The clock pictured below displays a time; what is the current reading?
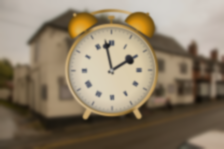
1:58
